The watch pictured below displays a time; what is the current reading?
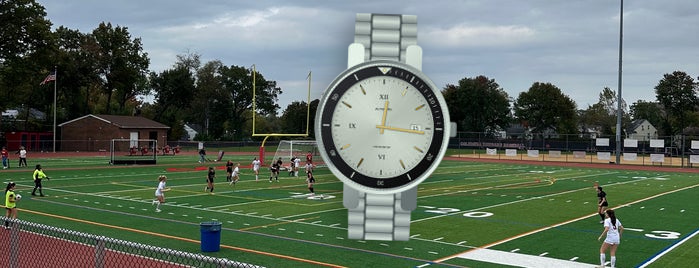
12:16
